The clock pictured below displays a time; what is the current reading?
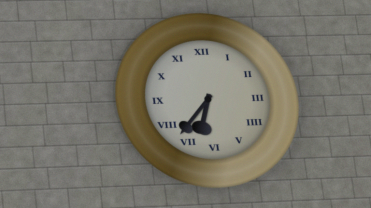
6:37
